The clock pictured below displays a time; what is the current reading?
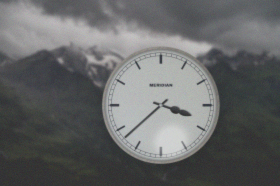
3:38
